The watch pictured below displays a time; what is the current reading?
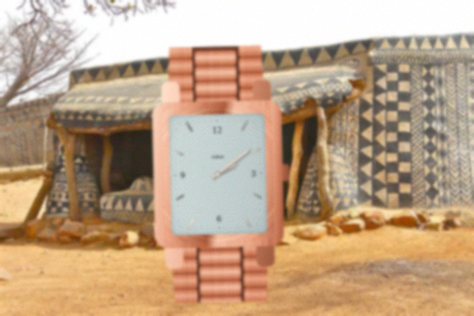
2:09
